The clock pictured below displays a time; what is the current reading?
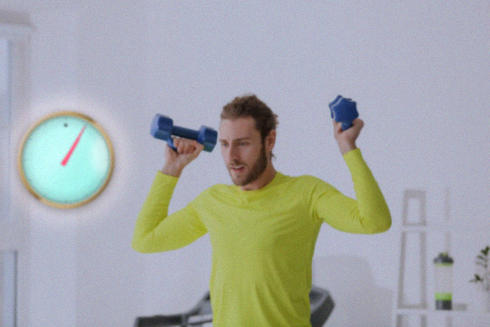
1:05
